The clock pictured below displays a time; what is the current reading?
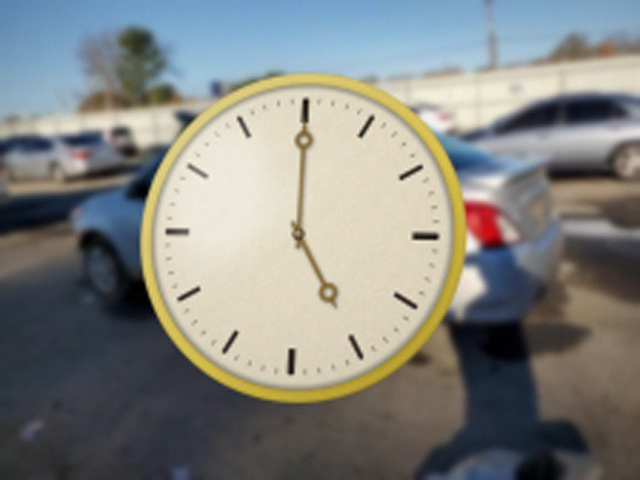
5:00
